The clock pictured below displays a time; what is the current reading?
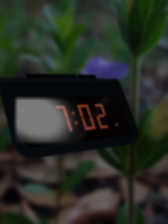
7:02
